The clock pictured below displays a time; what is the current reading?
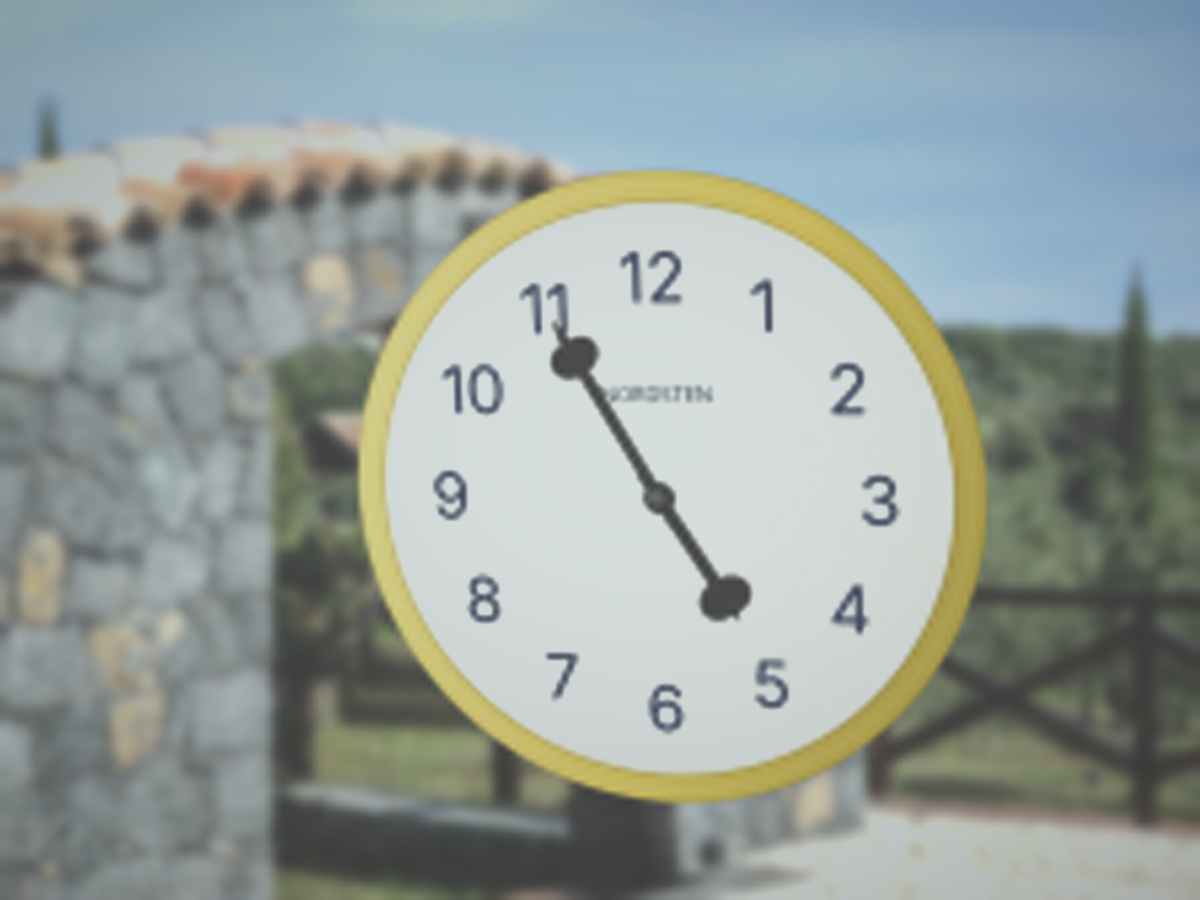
4:55
